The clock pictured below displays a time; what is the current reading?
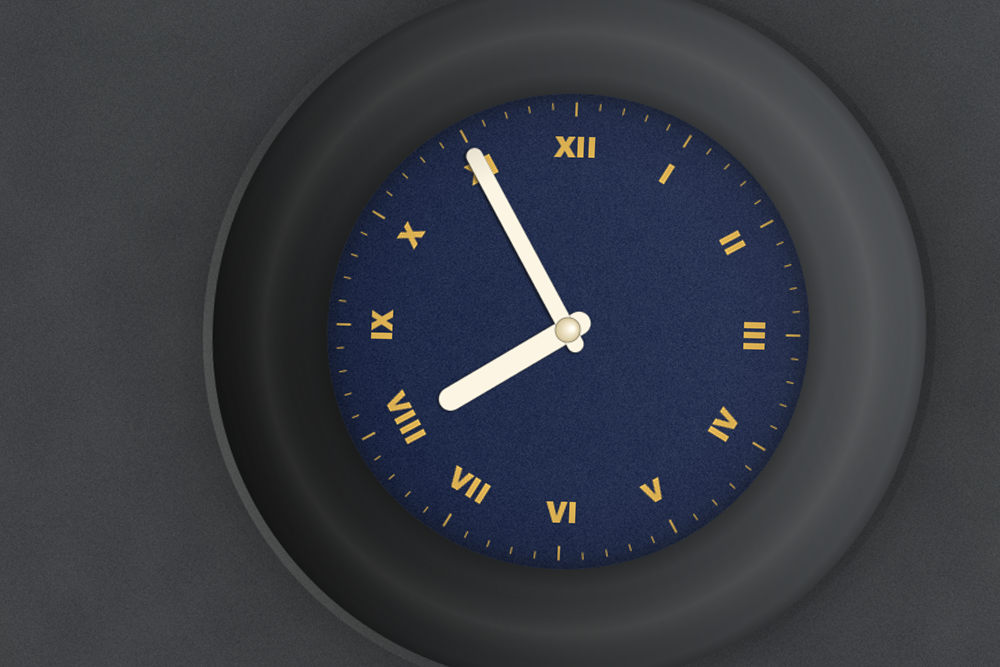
7:55
